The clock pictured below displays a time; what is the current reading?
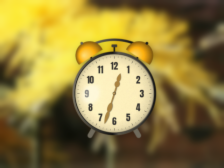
12:33
